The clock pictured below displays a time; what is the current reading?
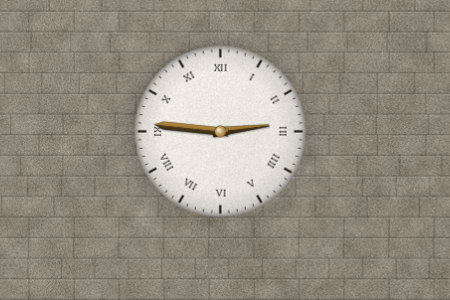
2:46
